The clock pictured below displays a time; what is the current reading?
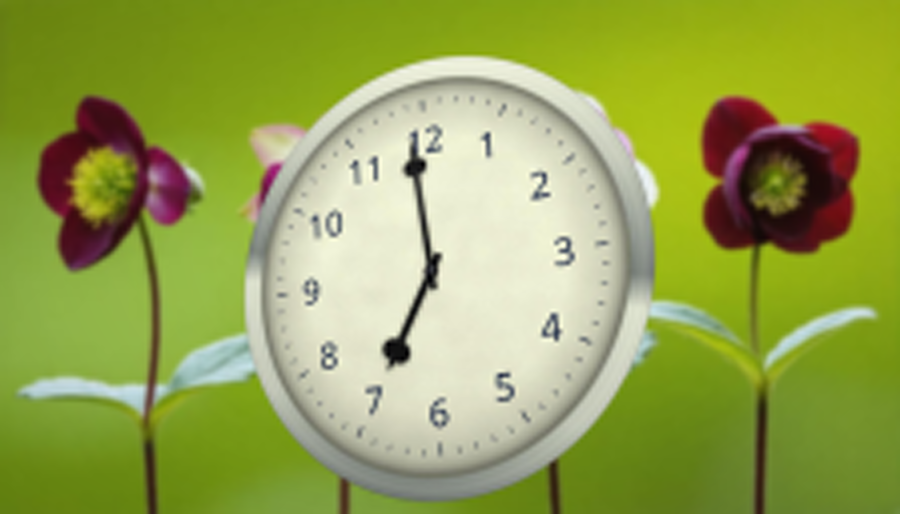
6:59
